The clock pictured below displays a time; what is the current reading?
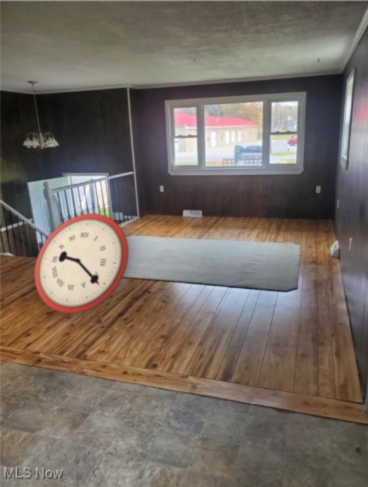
9:21
